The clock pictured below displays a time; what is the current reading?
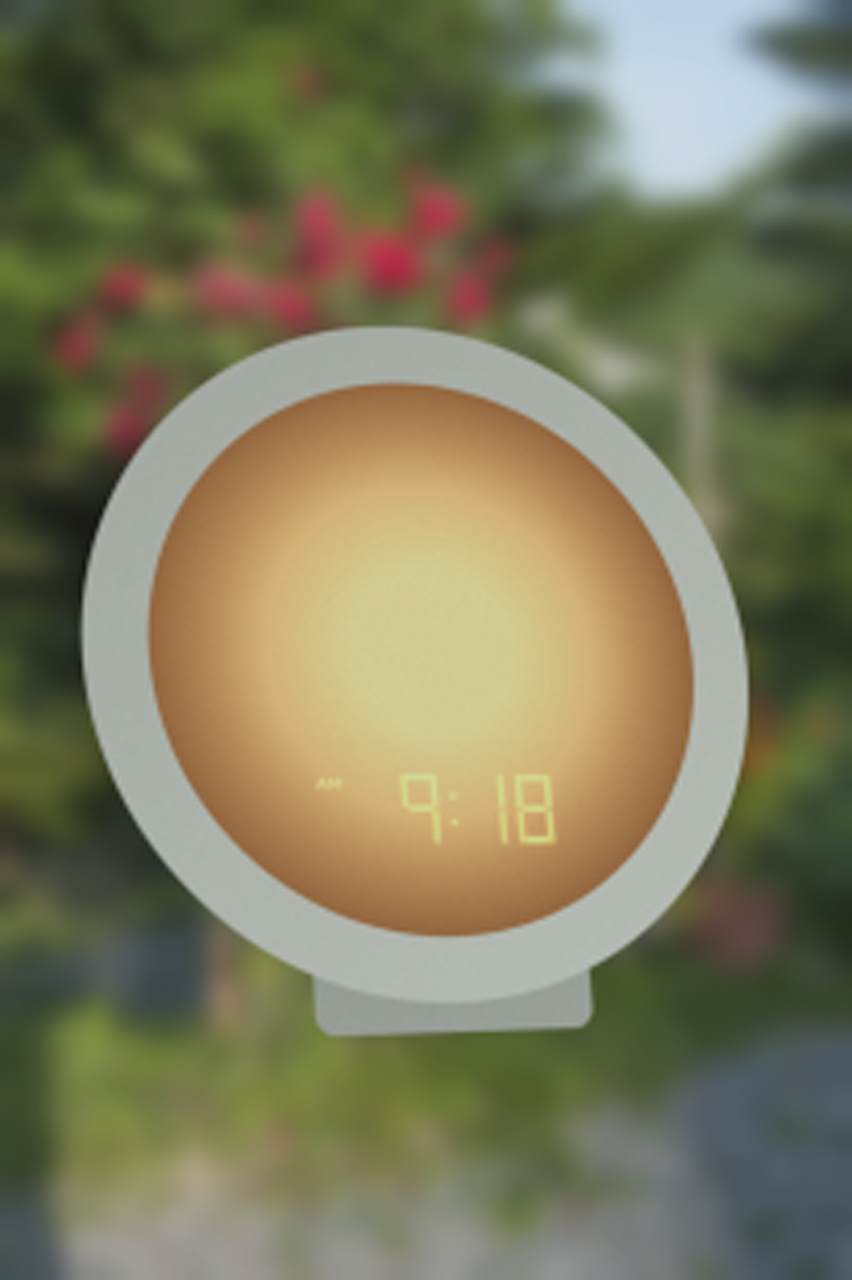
9:18
